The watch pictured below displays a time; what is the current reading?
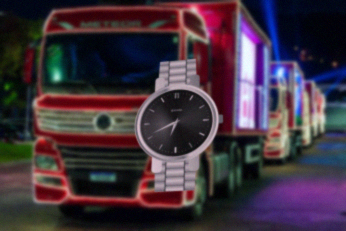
6:41
